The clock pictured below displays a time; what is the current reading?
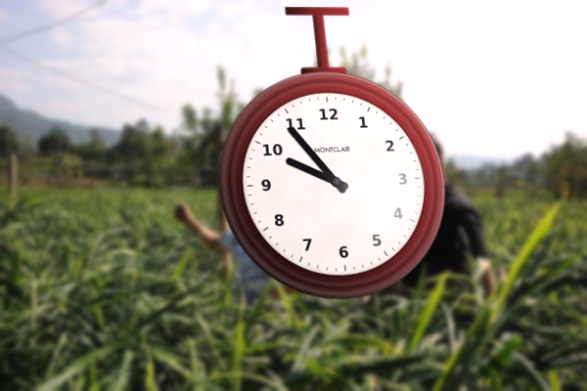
9:54
